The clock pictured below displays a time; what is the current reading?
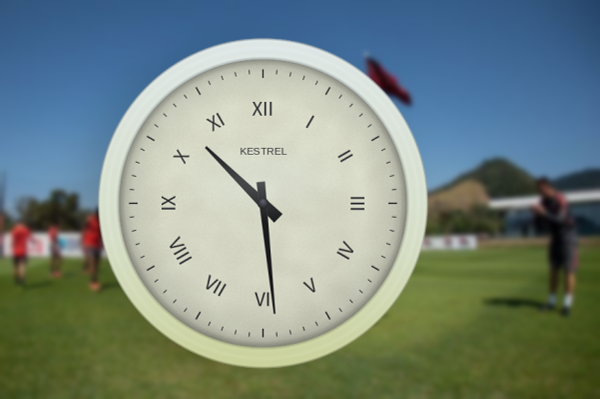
10:29
